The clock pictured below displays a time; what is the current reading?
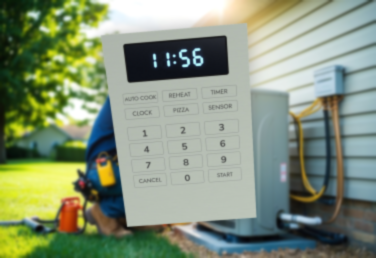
11:56
